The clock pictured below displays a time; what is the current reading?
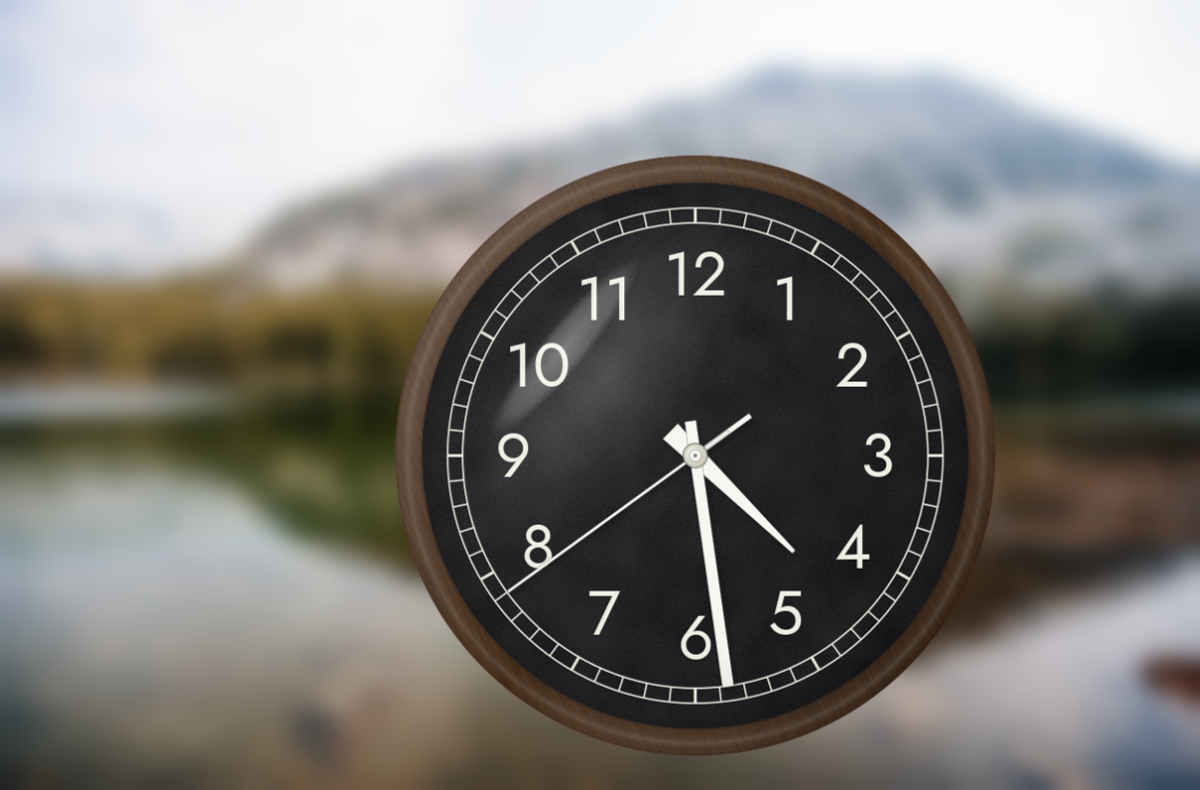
4:28:39
